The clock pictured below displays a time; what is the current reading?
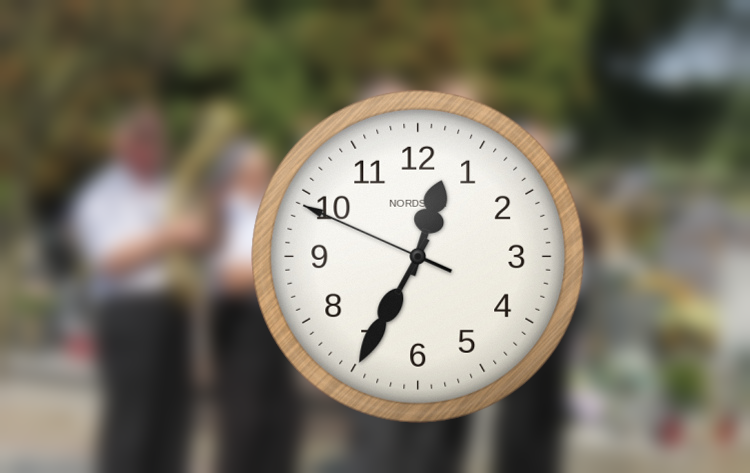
12:34:49
